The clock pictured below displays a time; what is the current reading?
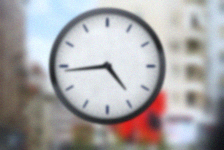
4:44
